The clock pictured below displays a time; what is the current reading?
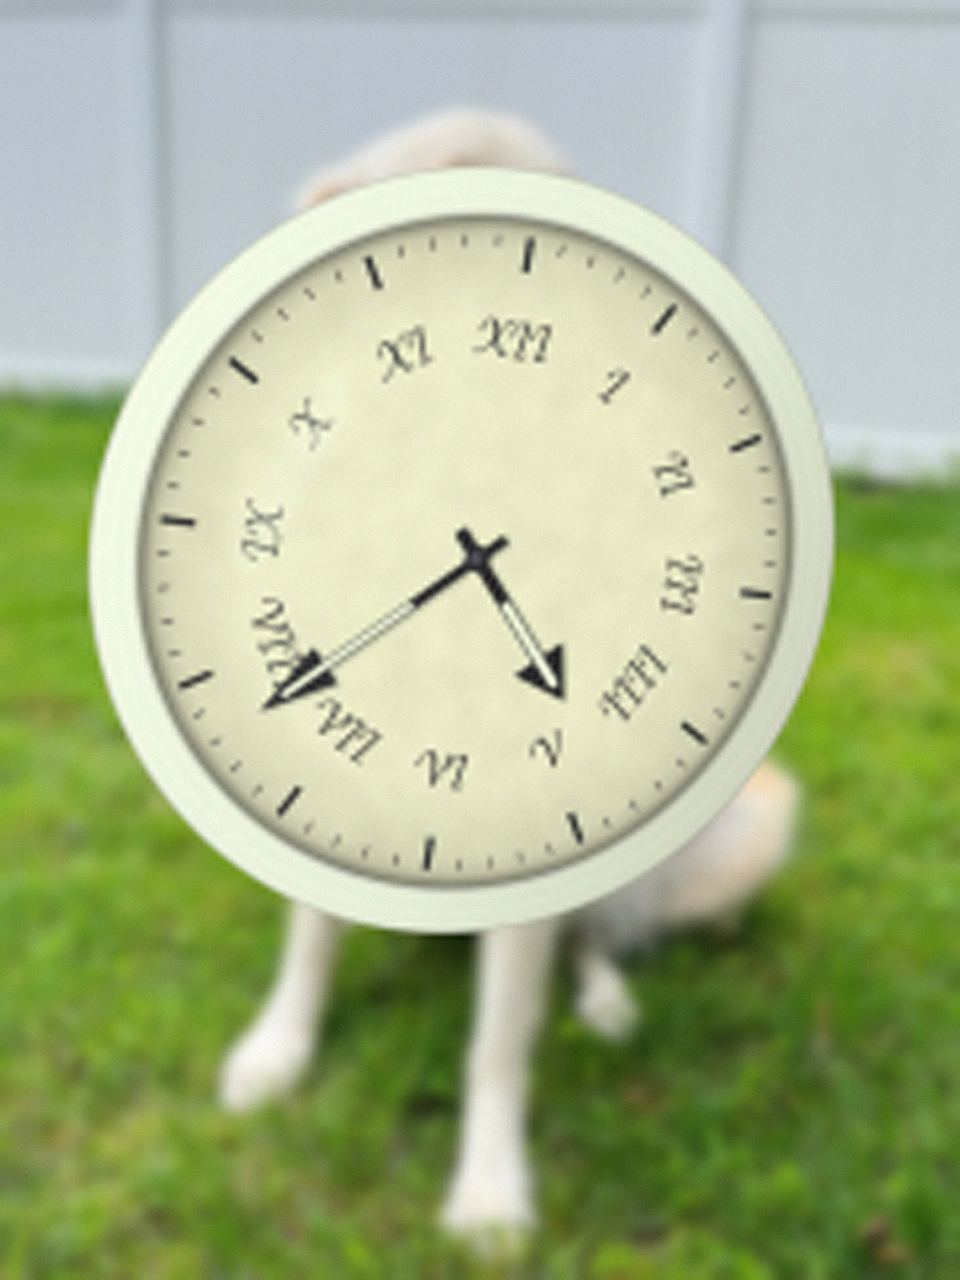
4:38
